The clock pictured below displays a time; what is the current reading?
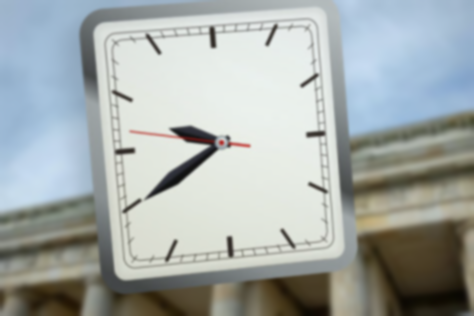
9:39:47
